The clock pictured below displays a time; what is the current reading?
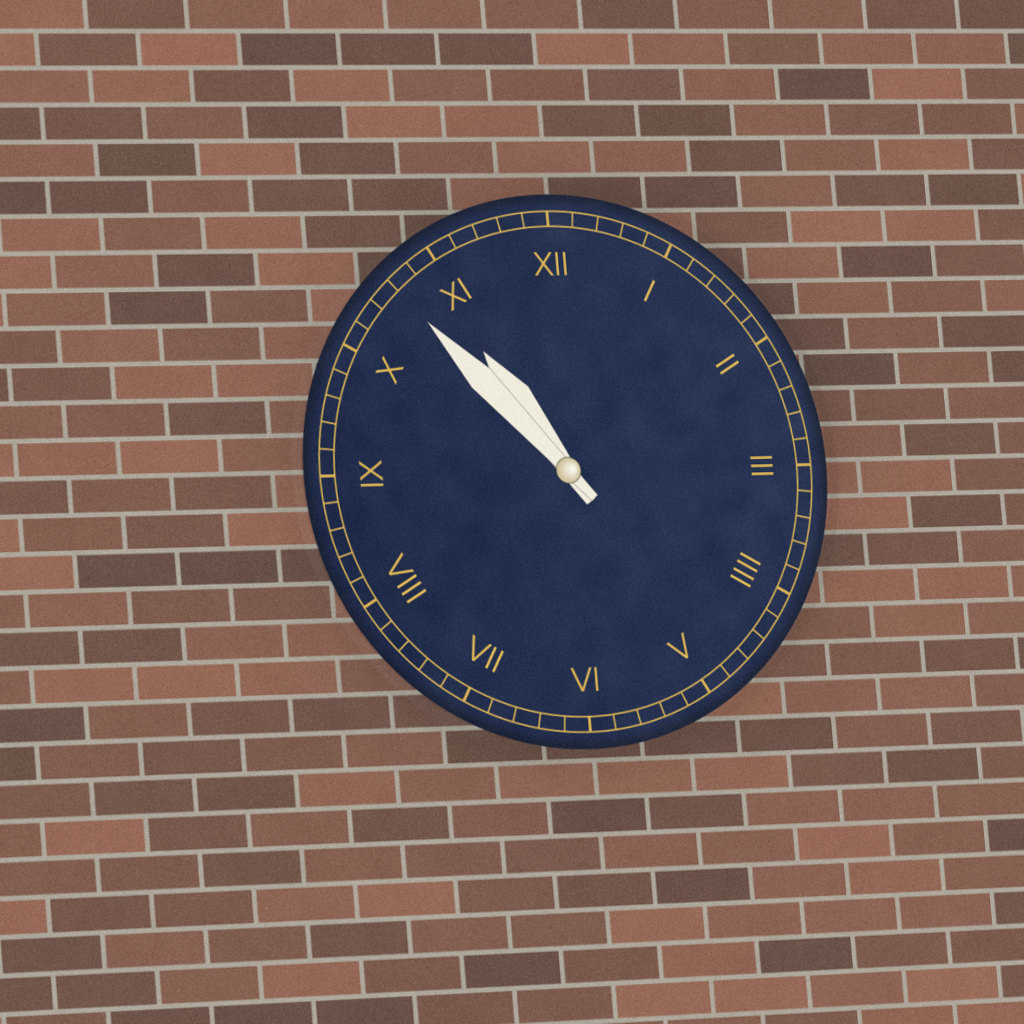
10:53
